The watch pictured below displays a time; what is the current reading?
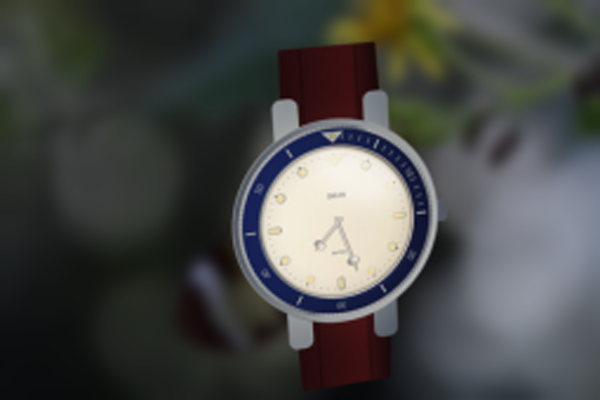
7:27
